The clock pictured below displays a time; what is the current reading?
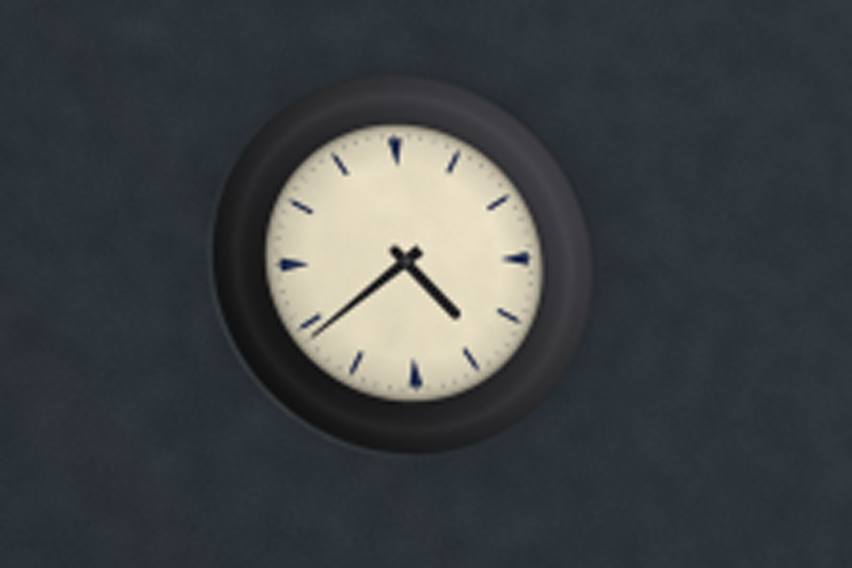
4:39
